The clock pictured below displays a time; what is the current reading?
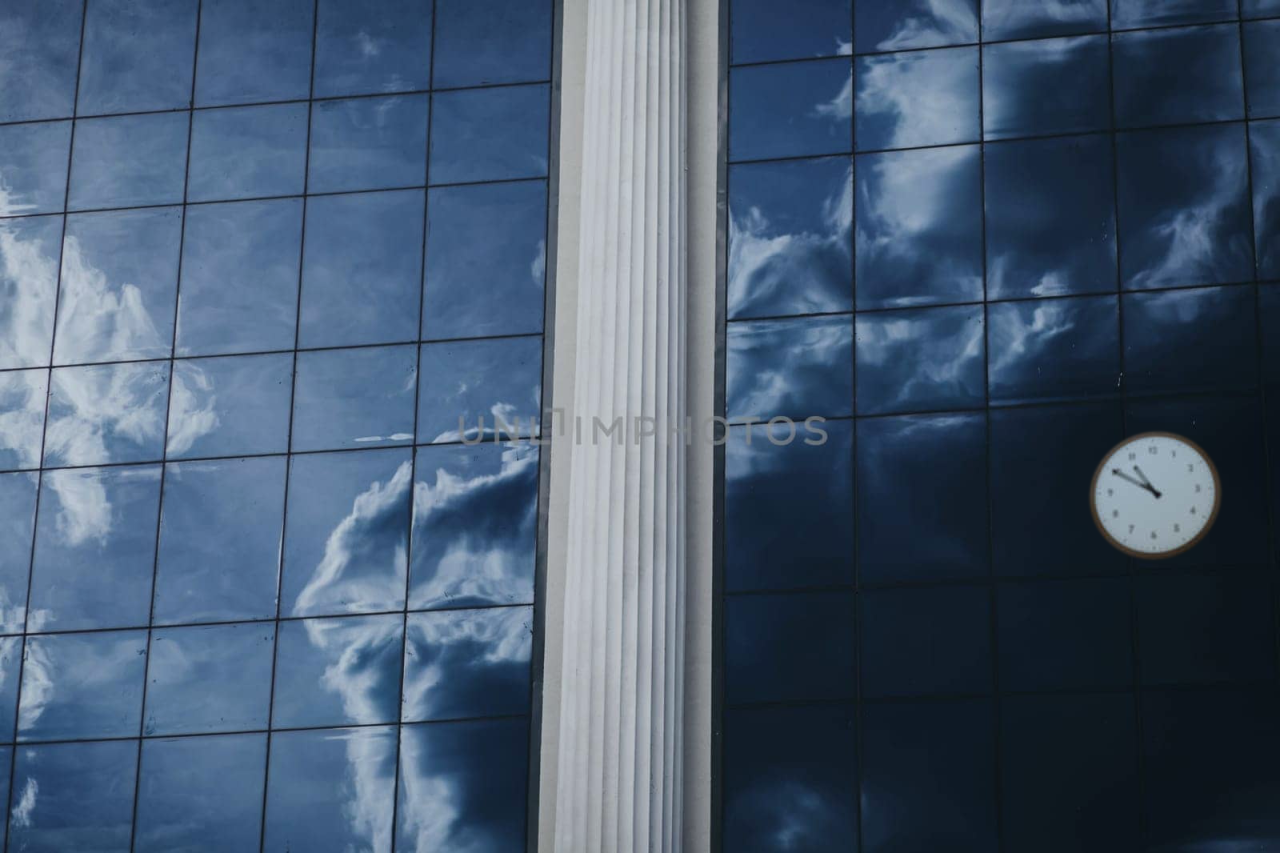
10:50
